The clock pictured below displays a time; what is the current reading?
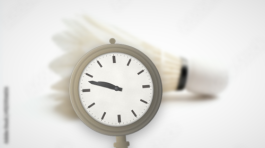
9:48
